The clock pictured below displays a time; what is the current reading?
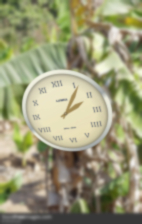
2:06
